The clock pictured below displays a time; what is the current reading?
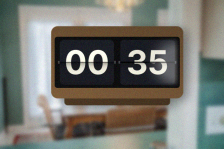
0:35
